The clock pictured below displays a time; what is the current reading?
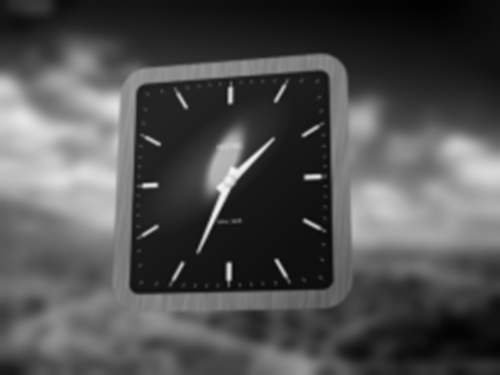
1:34
